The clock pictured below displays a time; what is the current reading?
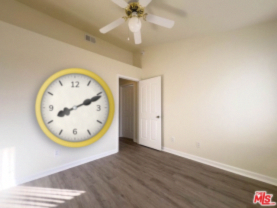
8:11
